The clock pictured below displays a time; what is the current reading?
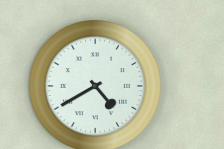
4:40
